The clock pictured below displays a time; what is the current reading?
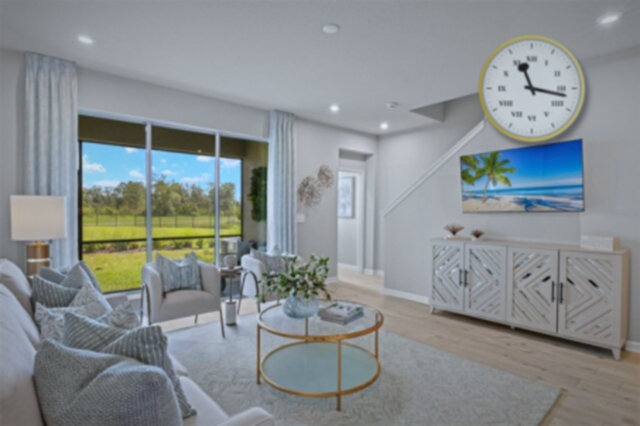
11:17
